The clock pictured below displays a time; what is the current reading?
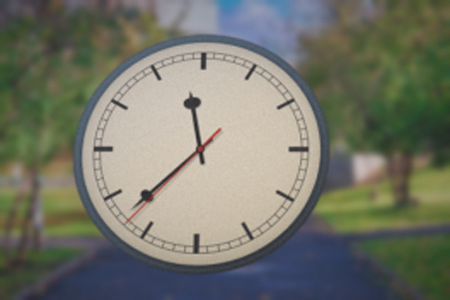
11:37:37
